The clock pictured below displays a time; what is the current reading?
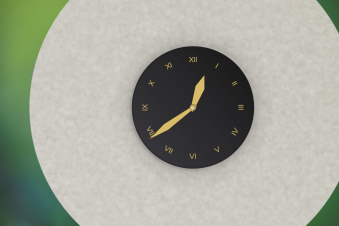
12:39
